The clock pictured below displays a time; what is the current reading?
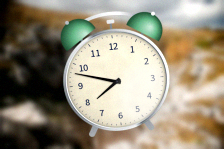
7:48
